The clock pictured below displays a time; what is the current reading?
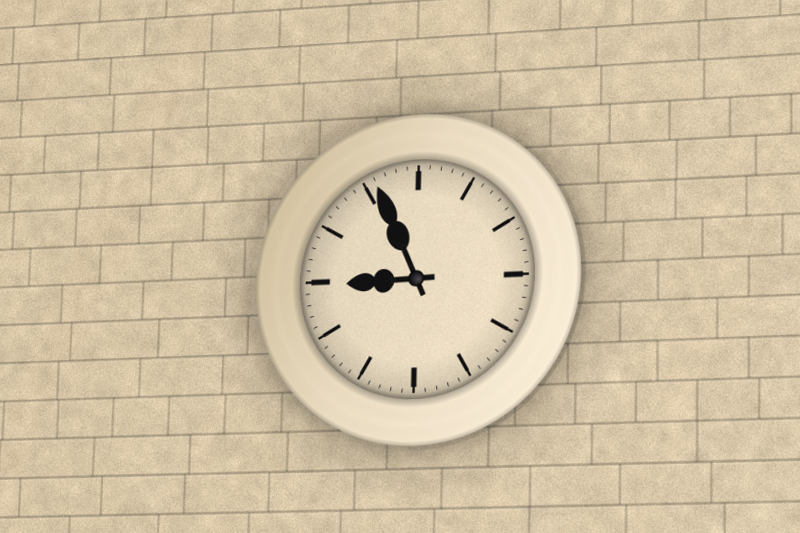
8:56
